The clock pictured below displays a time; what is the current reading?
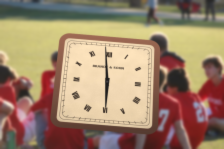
5:59
